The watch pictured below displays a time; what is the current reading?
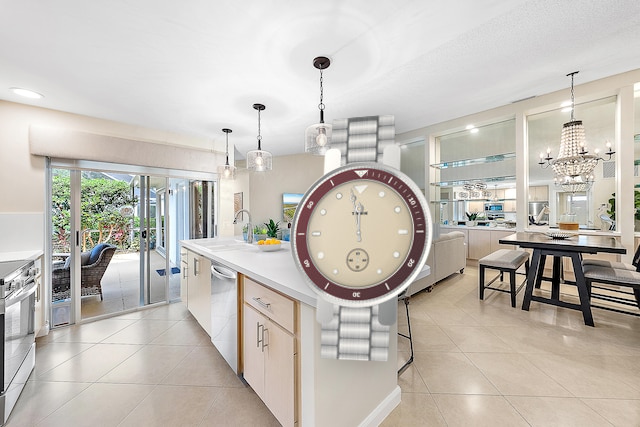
11:58
